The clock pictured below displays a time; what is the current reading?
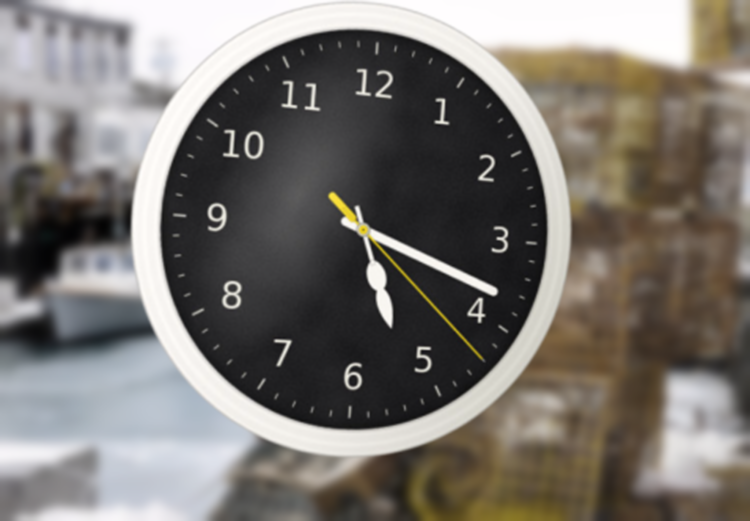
5:18:22
